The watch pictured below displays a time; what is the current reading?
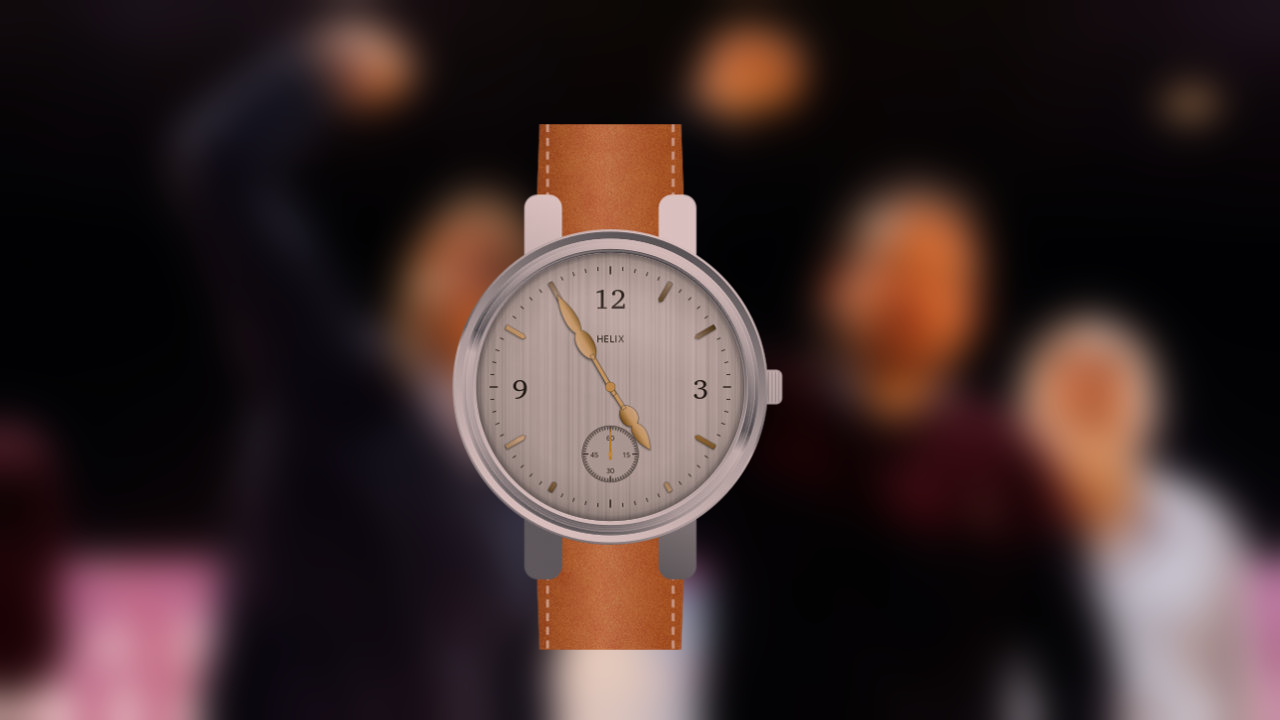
4:55
